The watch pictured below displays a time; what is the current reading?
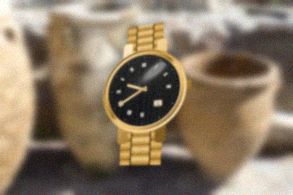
9:40
